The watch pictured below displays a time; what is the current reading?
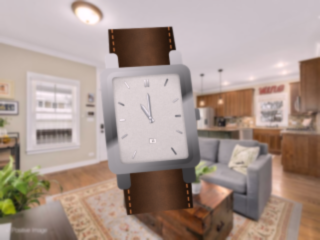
11:00
